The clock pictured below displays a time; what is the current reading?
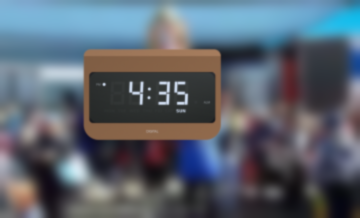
4:35
